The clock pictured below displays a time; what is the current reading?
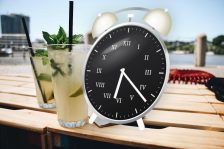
6:22
